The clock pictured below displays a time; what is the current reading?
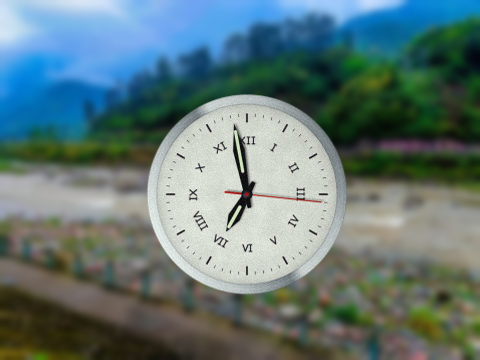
6:58:16
